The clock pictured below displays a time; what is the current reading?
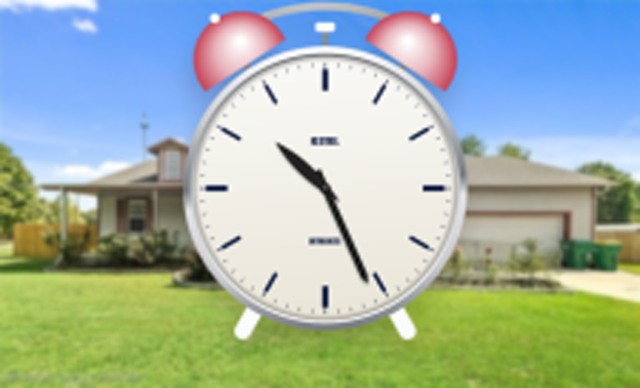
10:26
